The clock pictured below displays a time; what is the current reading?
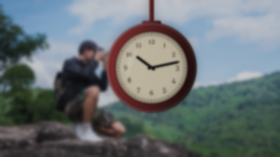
10:13
